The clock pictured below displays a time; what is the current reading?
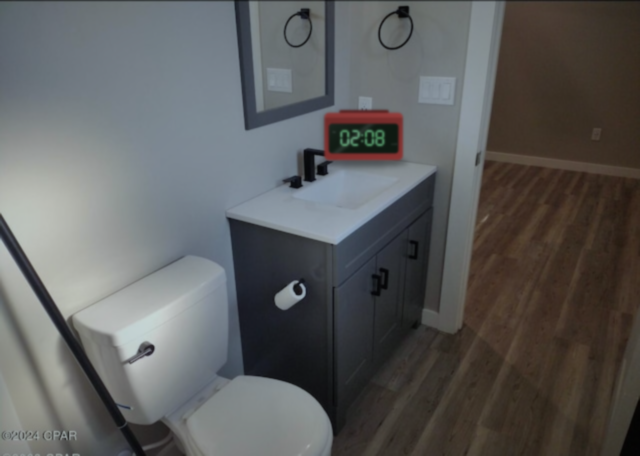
2:08
